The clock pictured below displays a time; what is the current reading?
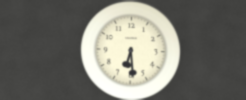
6:29
